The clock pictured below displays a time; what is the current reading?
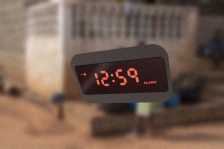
12:59
